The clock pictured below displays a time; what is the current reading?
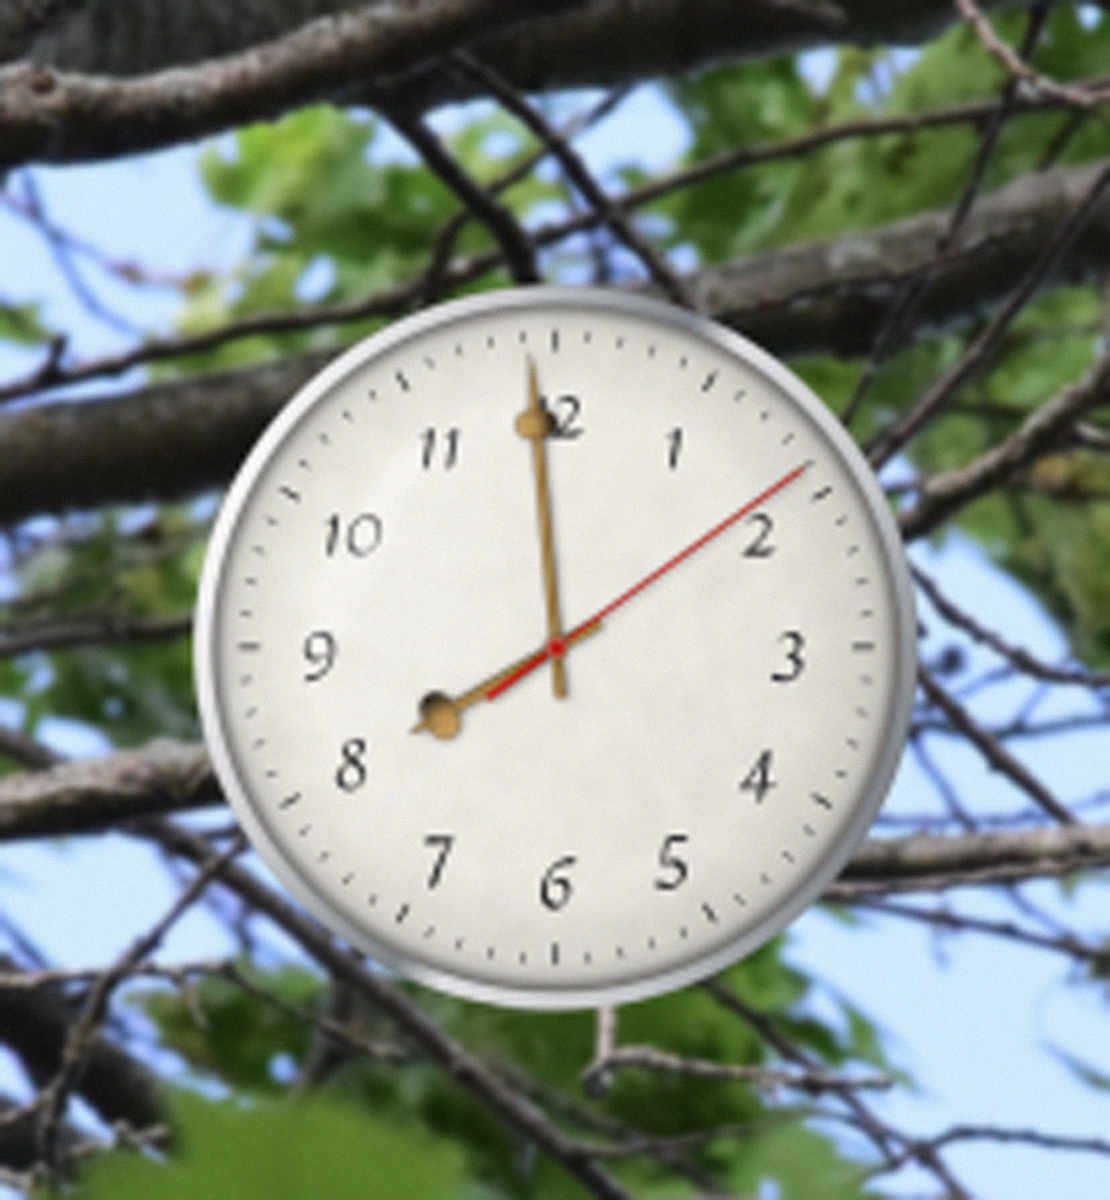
7:59:09
